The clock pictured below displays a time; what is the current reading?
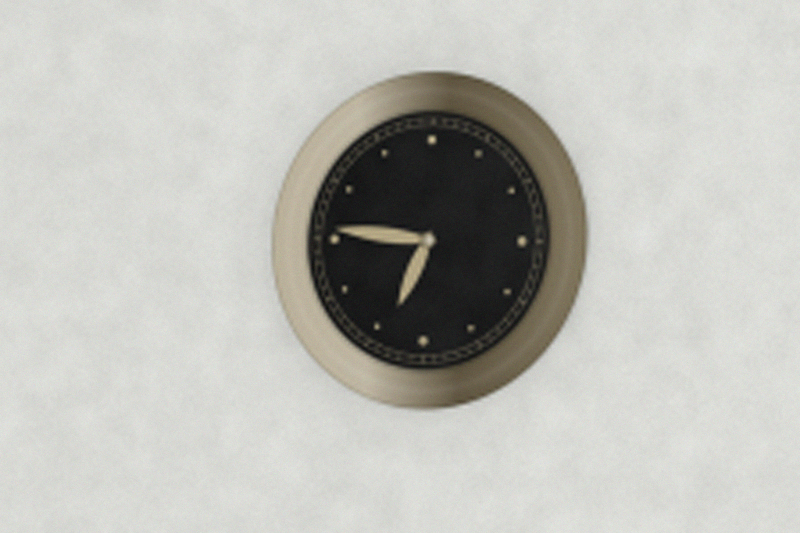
6:46
